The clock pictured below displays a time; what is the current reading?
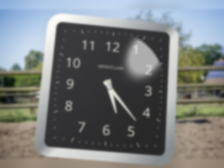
5:23
